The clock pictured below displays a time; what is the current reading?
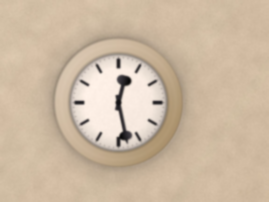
12:28
